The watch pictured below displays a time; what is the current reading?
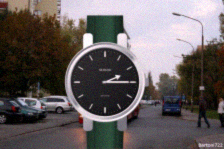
2:15
